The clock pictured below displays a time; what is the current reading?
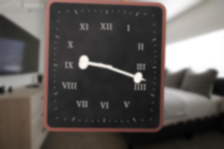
9:18
